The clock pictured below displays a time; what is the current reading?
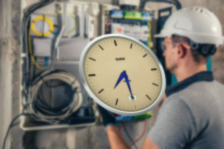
7:30
